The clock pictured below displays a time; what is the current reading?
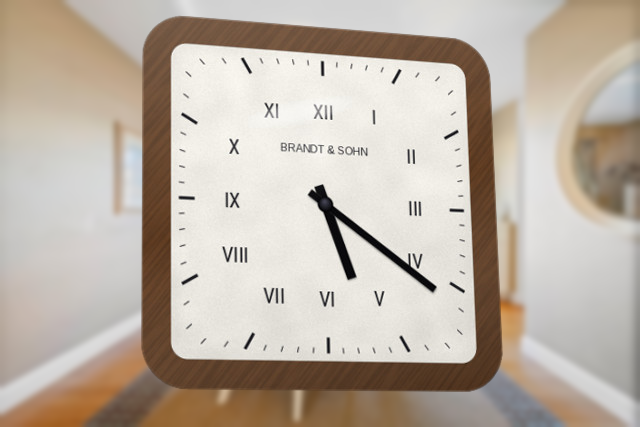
5:21
